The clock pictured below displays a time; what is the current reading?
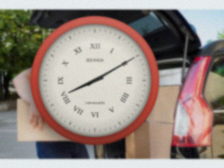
8:10
